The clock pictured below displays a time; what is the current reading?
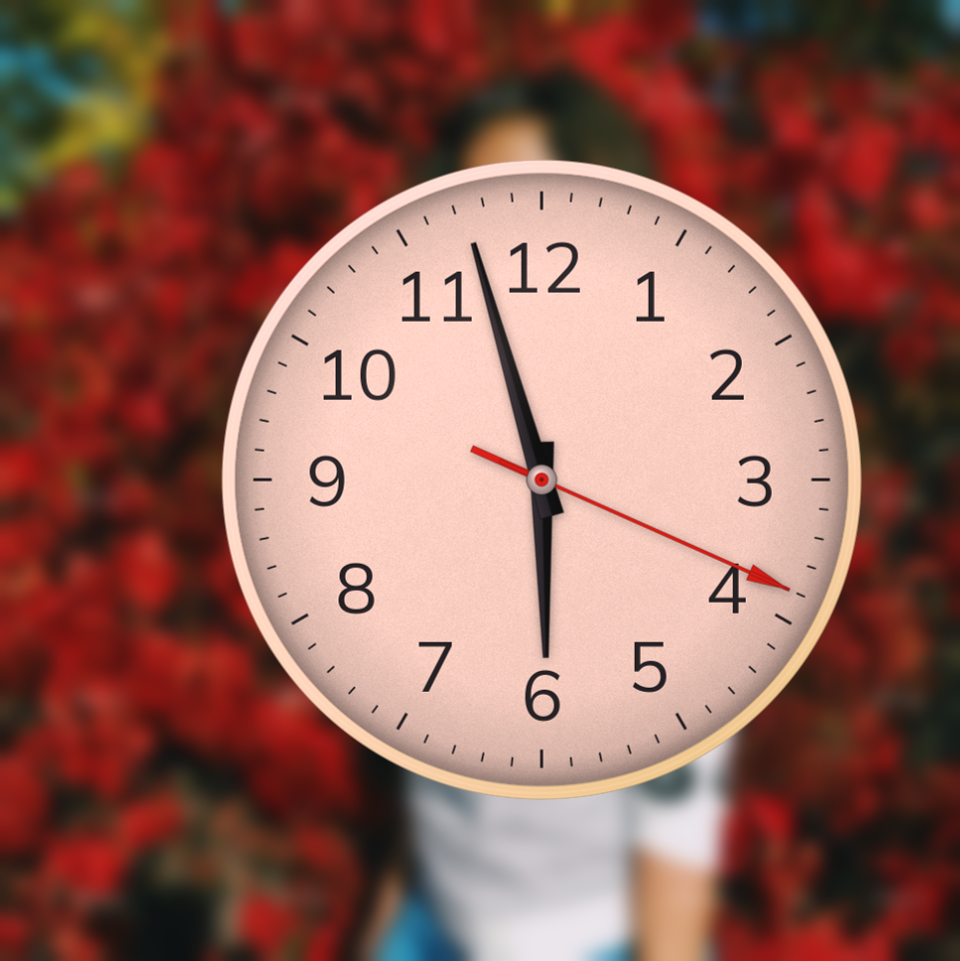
5:57:19
